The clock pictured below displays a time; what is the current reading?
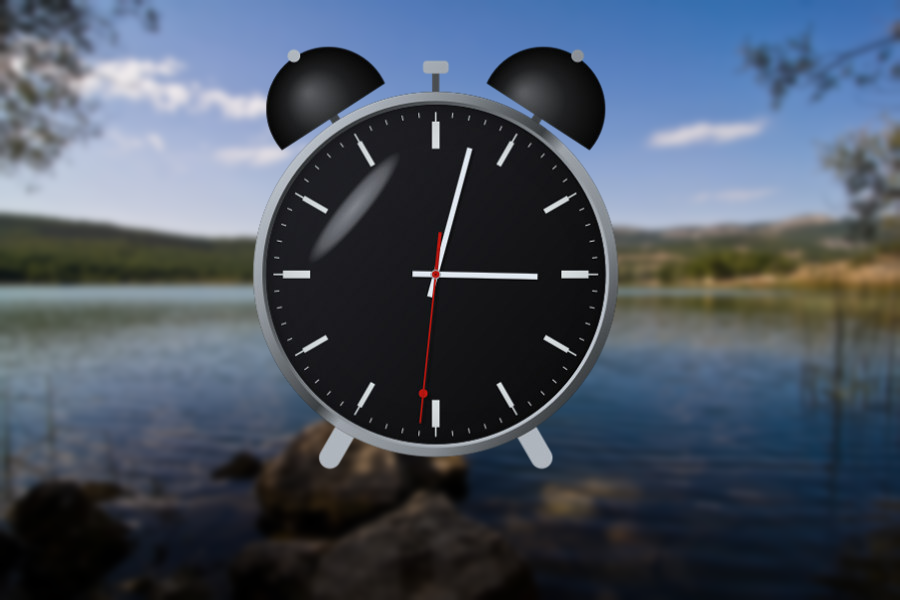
3:02:31
